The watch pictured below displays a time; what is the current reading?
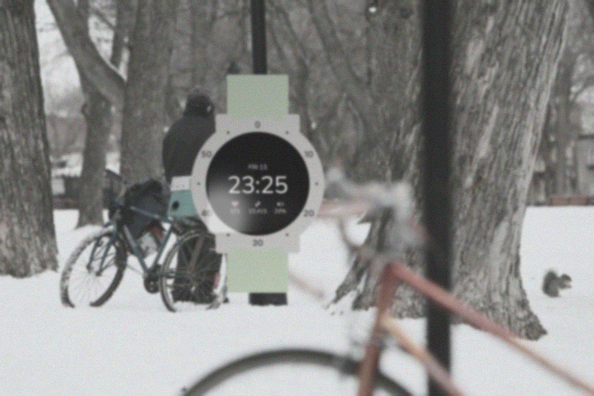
23:25
